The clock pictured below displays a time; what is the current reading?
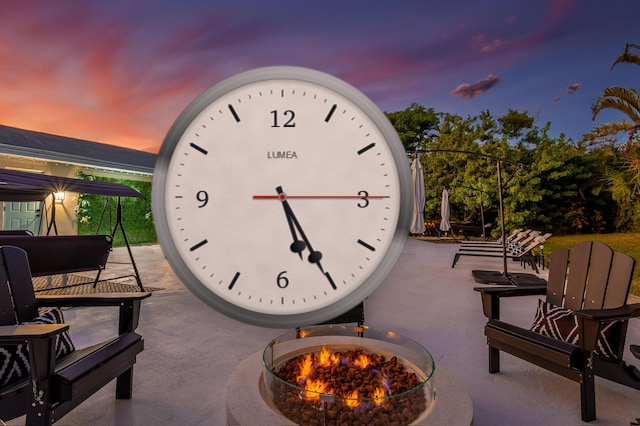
5:25:15
